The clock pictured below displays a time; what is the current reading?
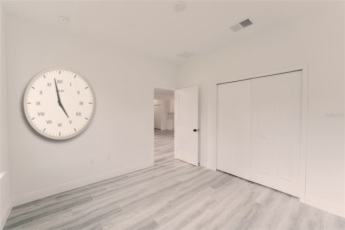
4:58
